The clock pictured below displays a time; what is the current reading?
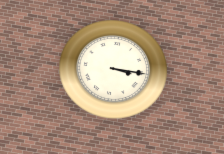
3:15
